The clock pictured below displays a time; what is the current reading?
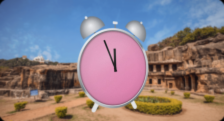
11:56
